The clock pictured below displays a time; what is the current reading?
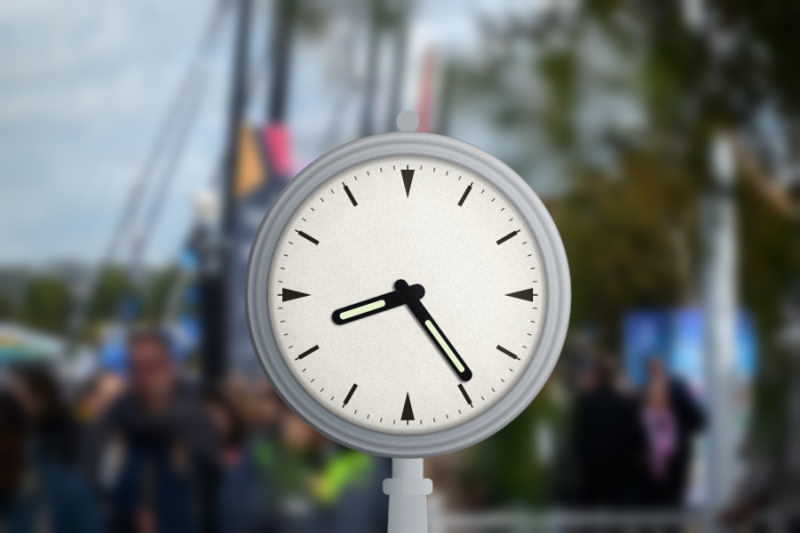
8:24
